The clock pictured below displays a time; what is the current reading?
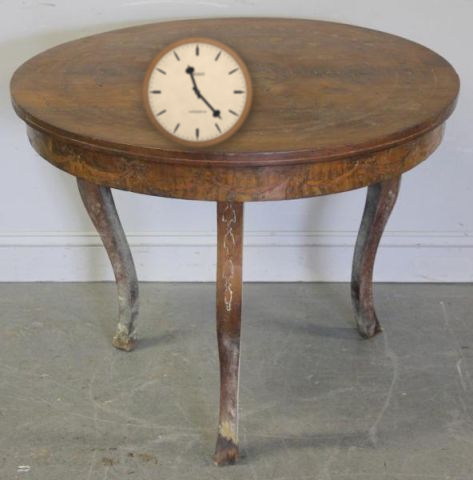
11:23
